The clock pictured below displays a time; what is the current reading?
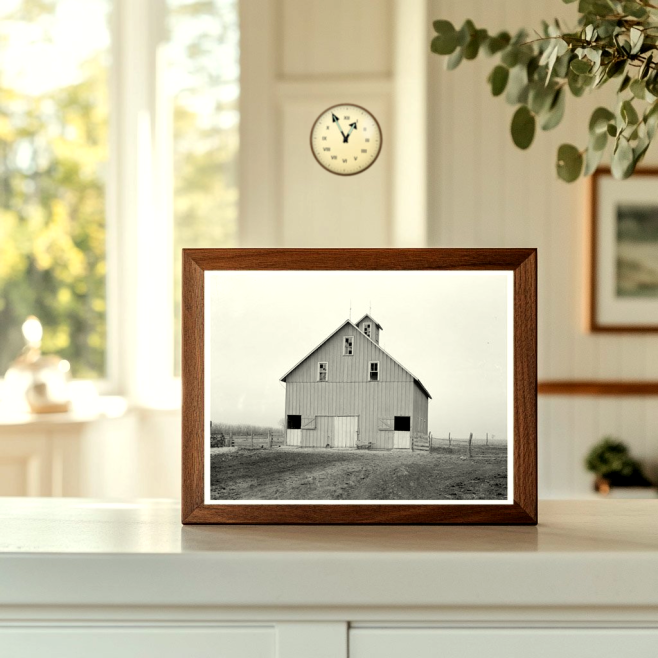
12:55
